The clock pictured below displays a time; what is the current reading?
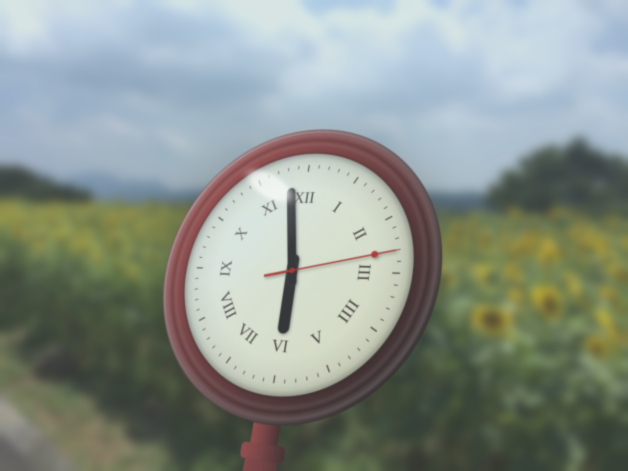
5:58:13
